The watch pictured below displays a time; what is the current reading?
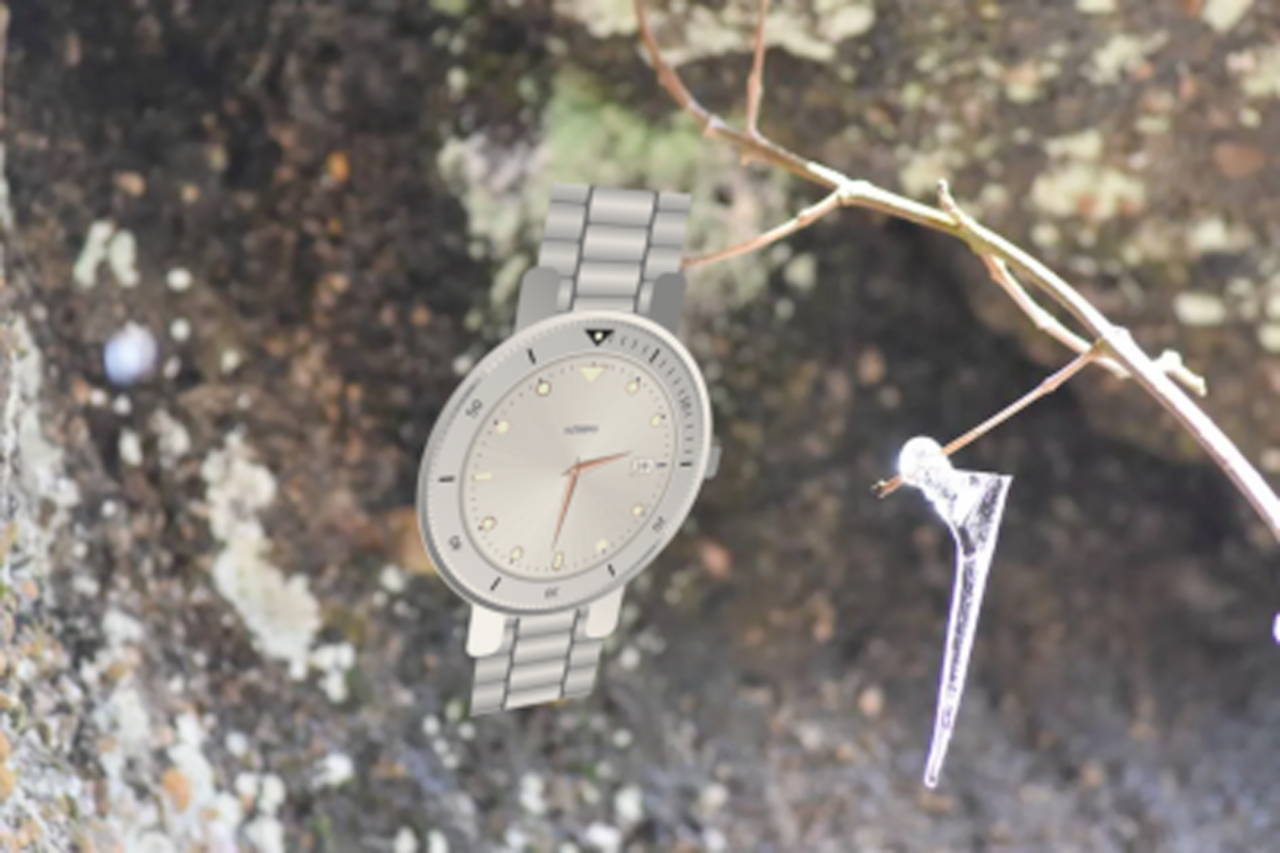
2:31
